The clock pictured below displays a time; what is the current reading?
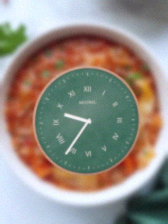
9:36
